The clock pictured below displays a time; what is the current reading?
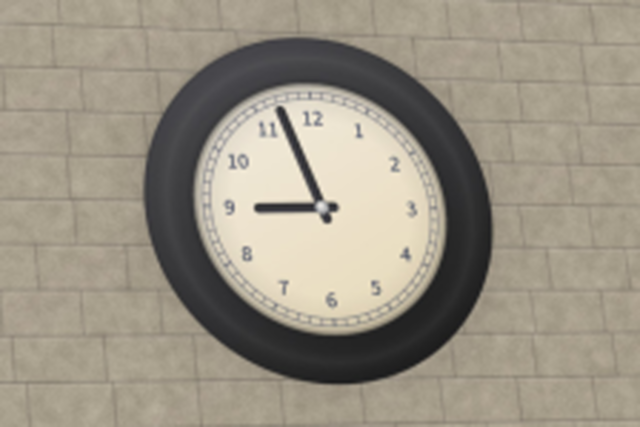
8:57
